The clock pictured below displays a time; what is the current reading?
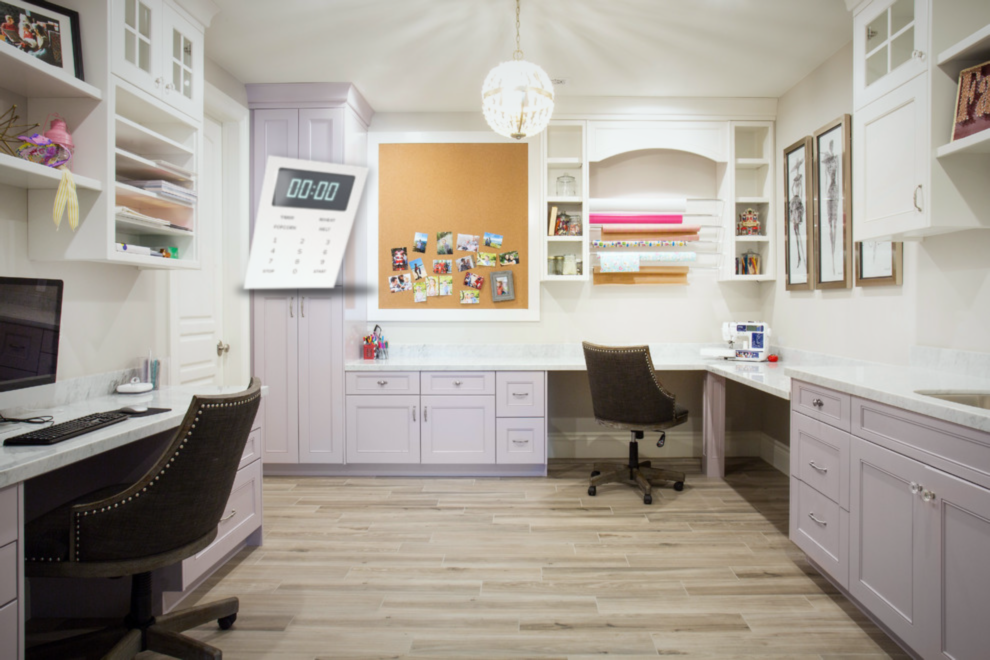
0:00
